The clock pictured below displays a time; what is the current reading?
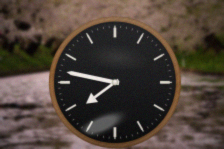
7:47
